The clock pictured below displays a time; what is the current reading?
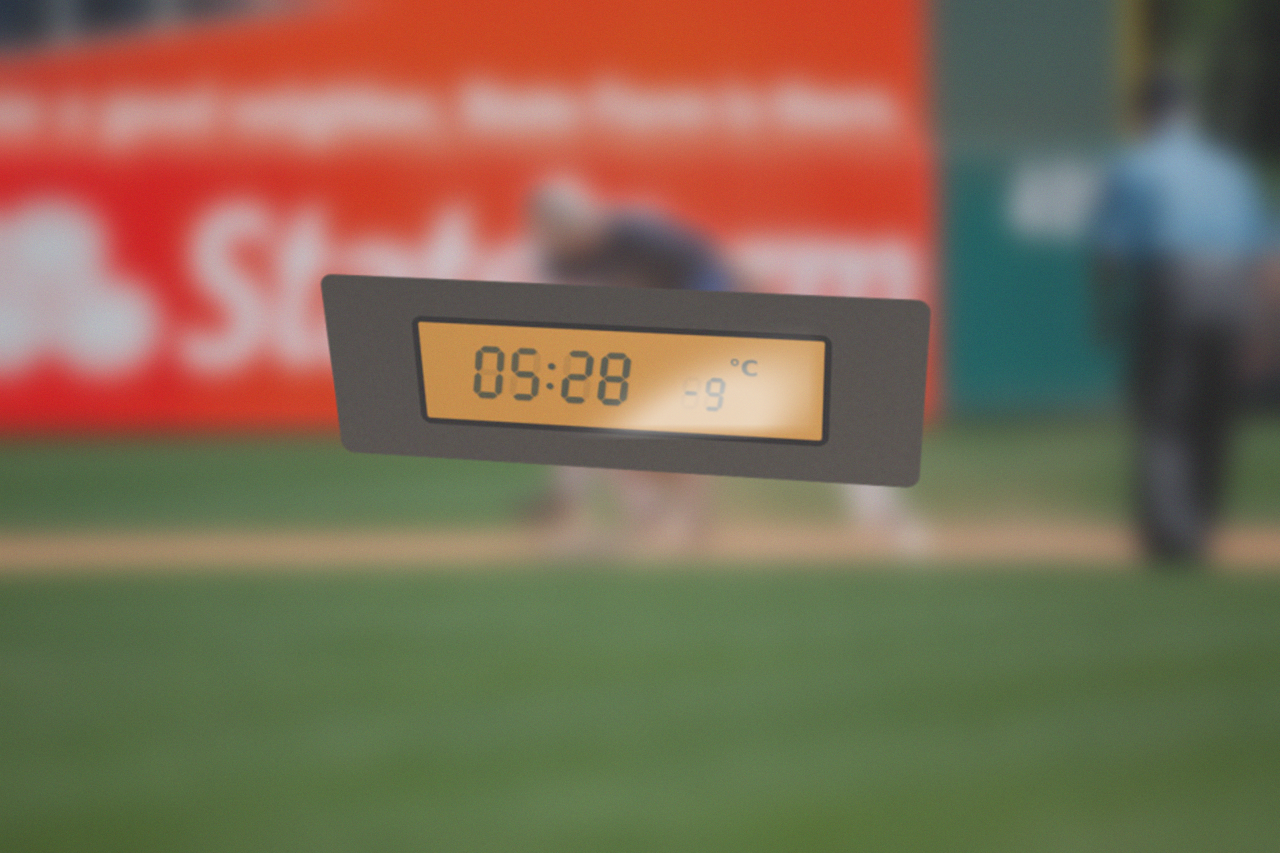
5:28
